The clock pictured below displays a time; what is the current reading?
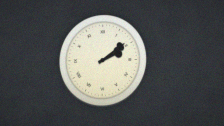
2:09
